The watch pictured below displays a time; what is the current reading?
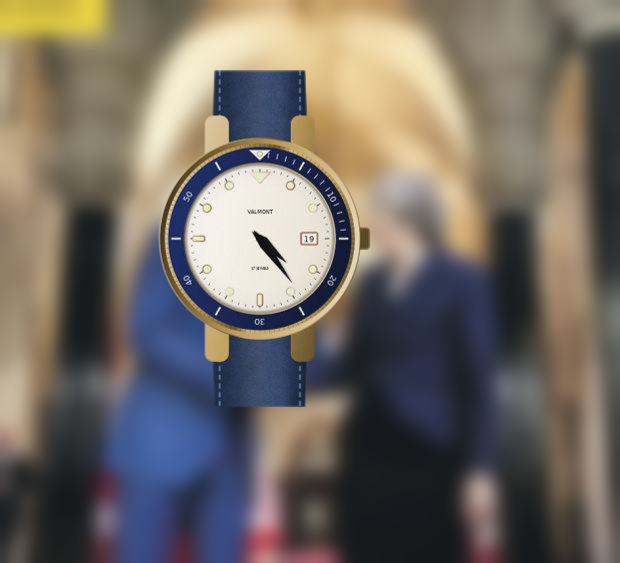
4:24
